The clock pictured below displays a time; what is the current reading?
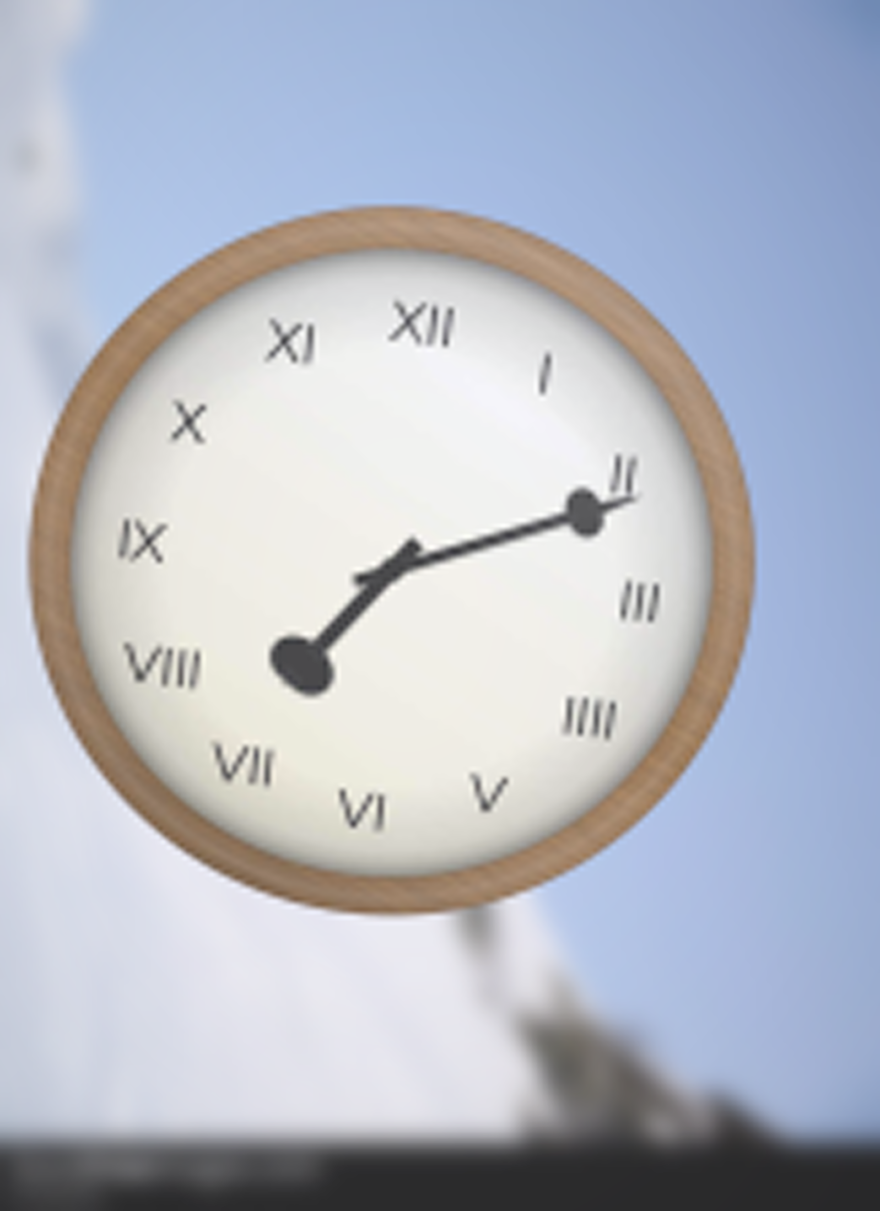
7:11
